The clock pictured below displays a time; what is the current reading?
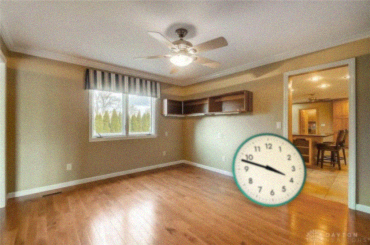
3:48
